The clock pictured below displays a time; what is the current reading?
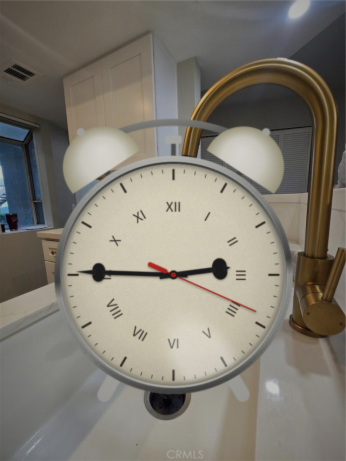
2:45:19
